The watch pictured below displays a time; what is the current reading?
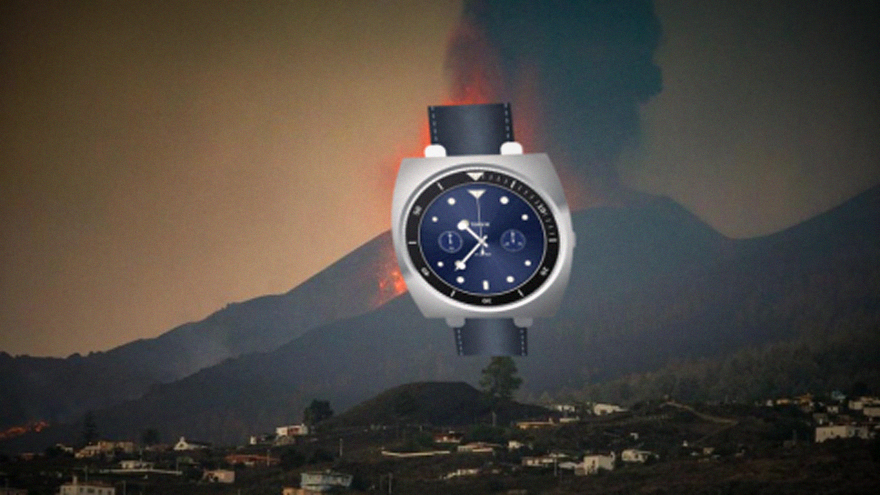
10:37
